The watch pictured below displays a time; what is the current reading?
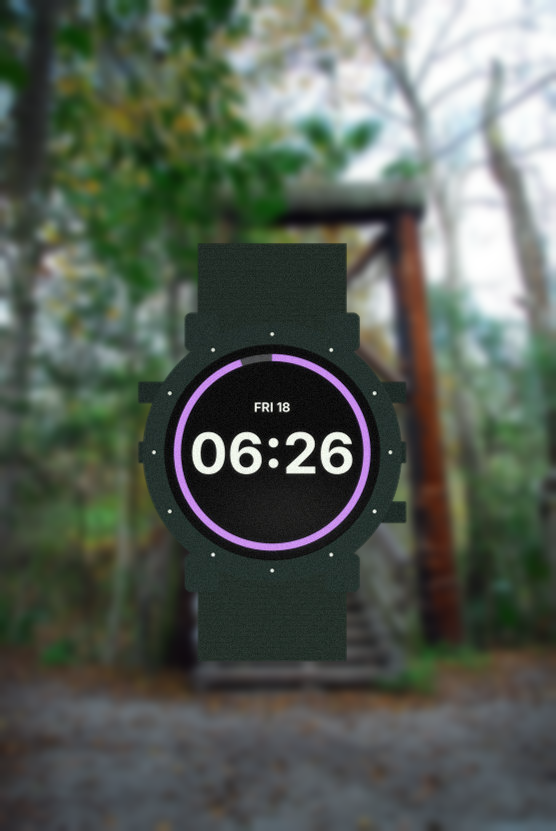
6:26
